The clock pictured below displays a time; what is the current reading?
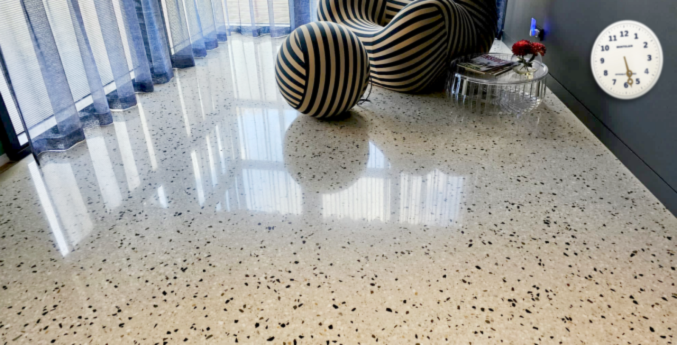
5:28
